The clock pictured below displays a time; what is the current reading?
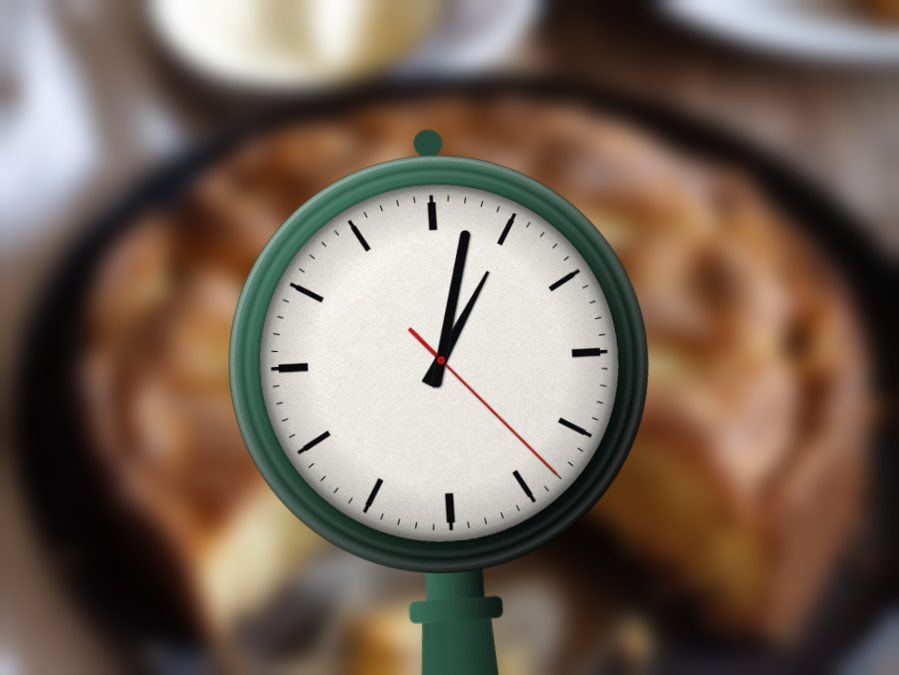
1:02:23
